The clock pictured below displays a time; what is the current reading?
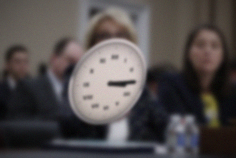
3:15
